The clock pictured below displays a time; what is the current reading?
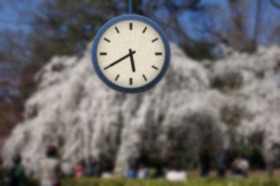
5:40
